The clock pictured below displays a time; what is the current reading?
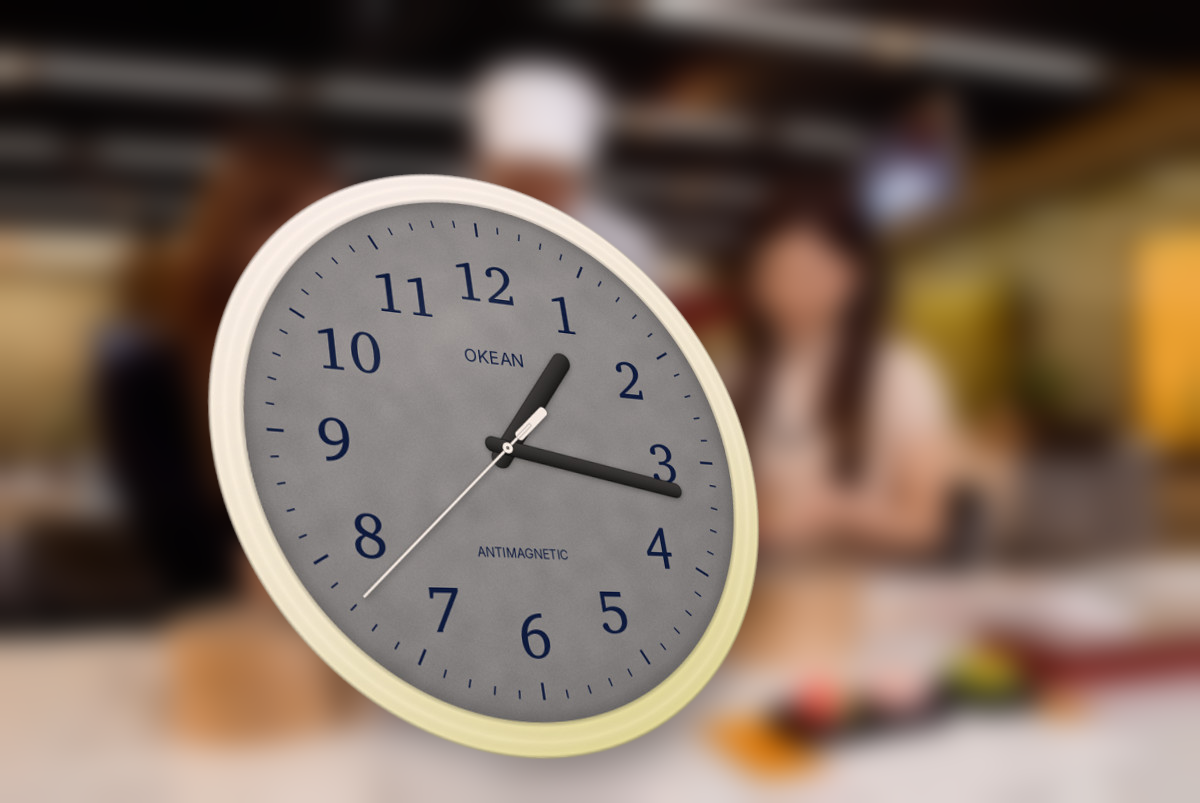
1:16:38
